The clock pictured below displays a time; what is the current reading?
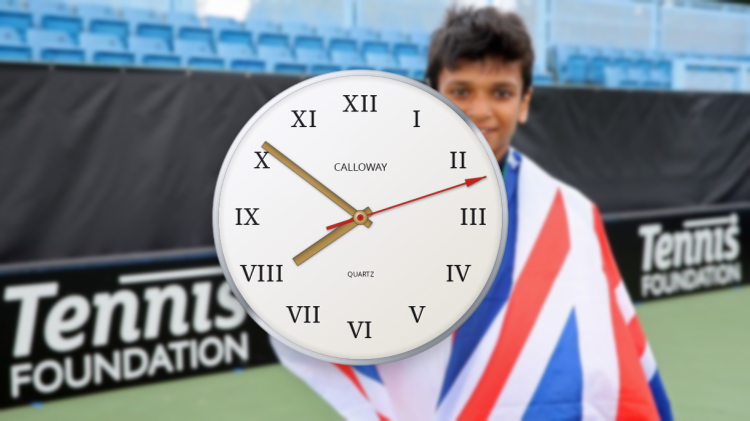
7:51:12
